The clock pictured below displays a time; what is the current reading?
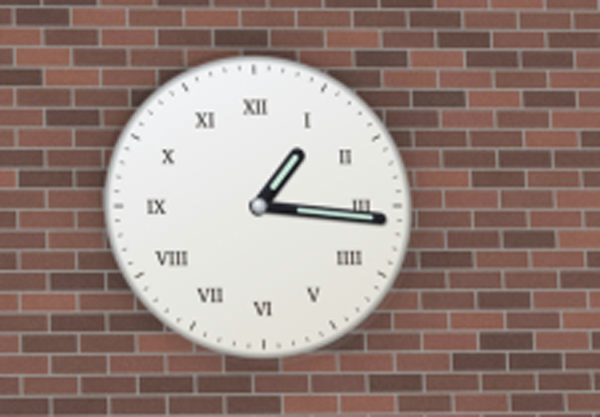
1:16
